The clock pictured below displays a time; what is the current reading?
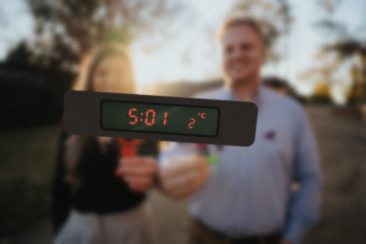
5:01
